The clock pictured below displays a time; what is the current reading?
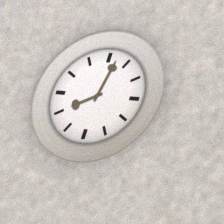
8:02
